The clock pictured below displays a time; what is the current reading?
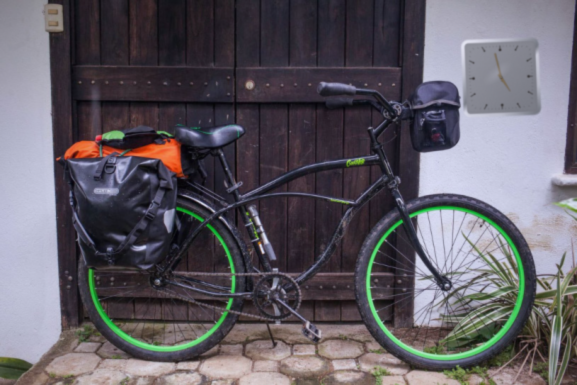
4:58
